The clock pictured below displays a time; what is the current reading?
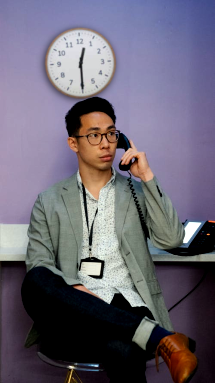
12:30
